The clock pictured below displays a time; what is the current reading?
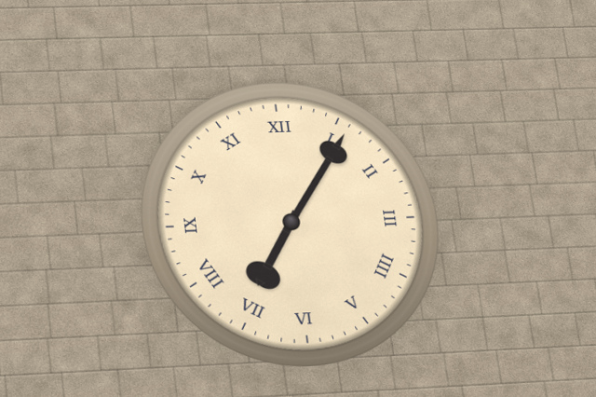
7:06
